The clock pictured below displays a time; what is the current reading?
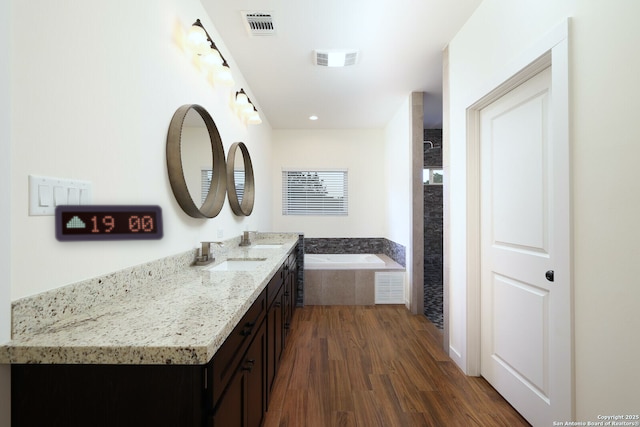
19:00
